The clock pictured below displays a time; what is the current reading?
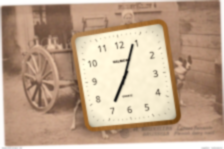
7:04
